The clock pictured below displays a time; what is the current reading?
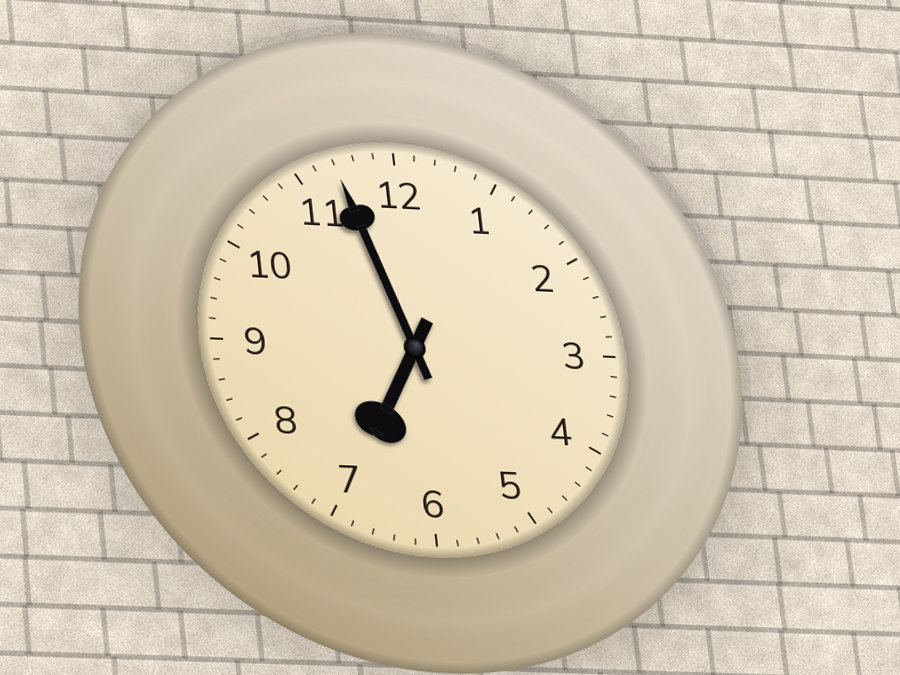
6:57
